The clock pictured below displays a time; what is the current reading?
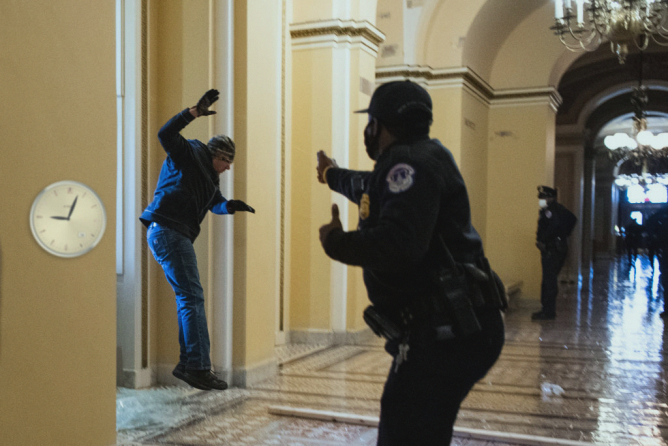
9:03
